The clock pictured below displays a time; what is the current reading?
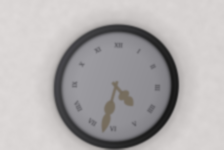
4:32
